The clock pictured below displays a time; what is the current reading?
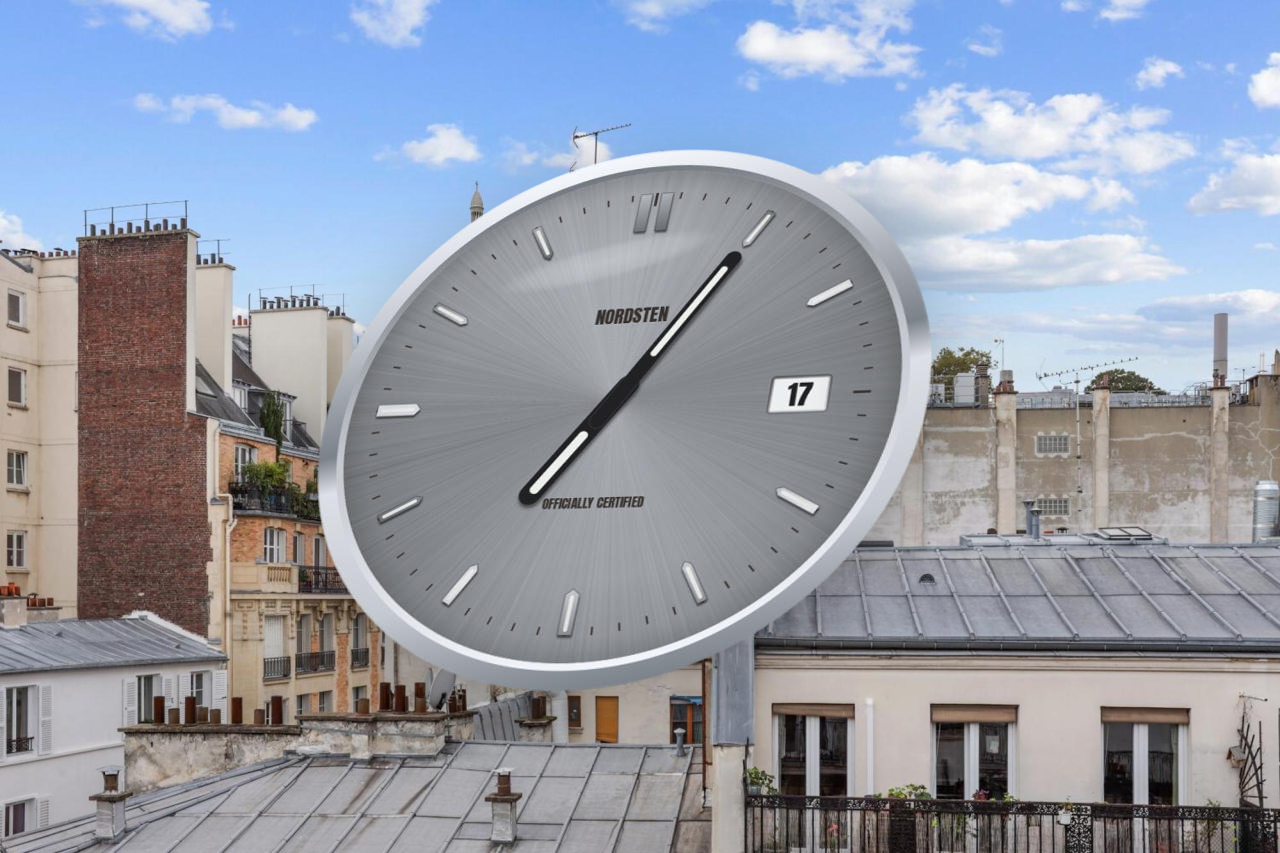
7:05
